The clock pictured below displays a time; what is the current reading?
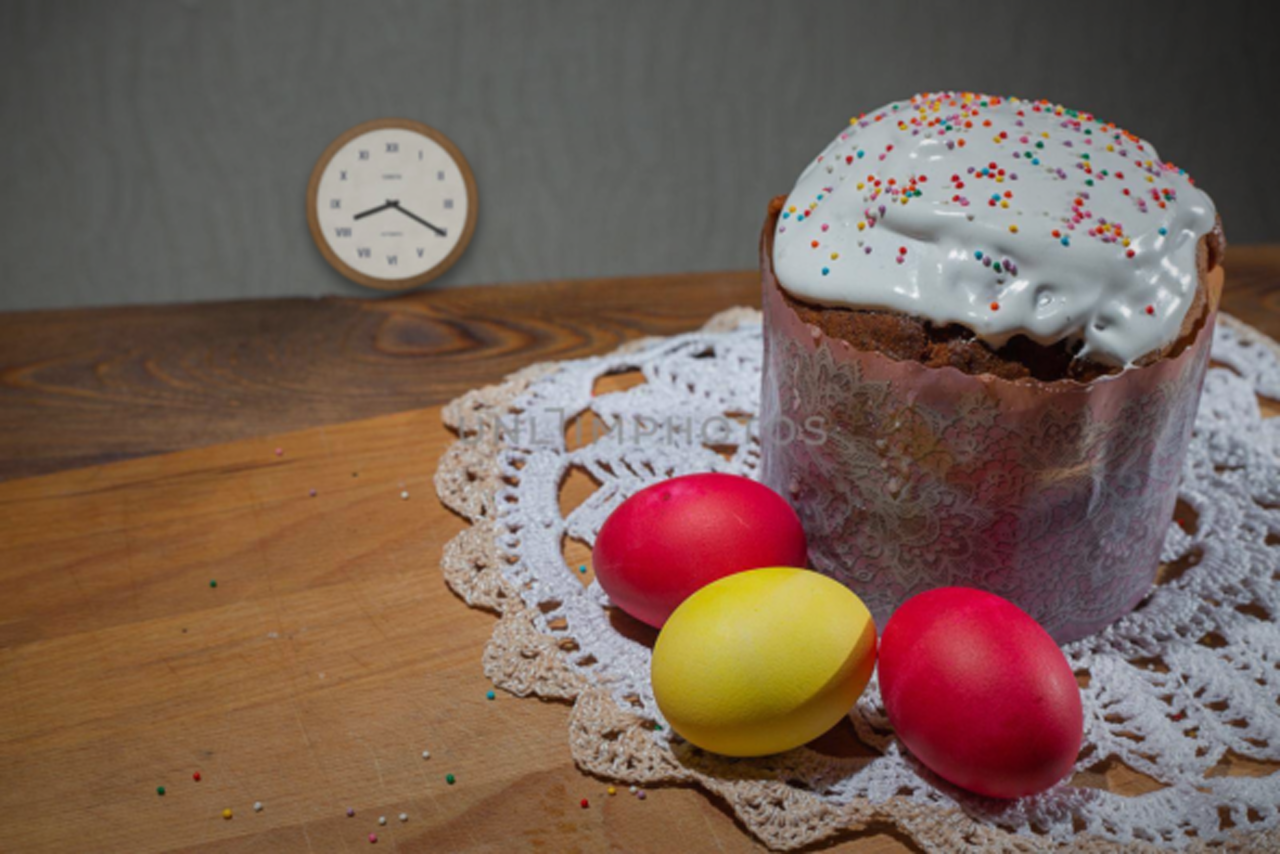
8:20
